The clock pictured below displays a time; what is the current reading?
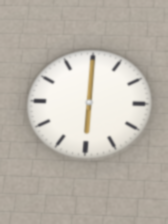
6:00
